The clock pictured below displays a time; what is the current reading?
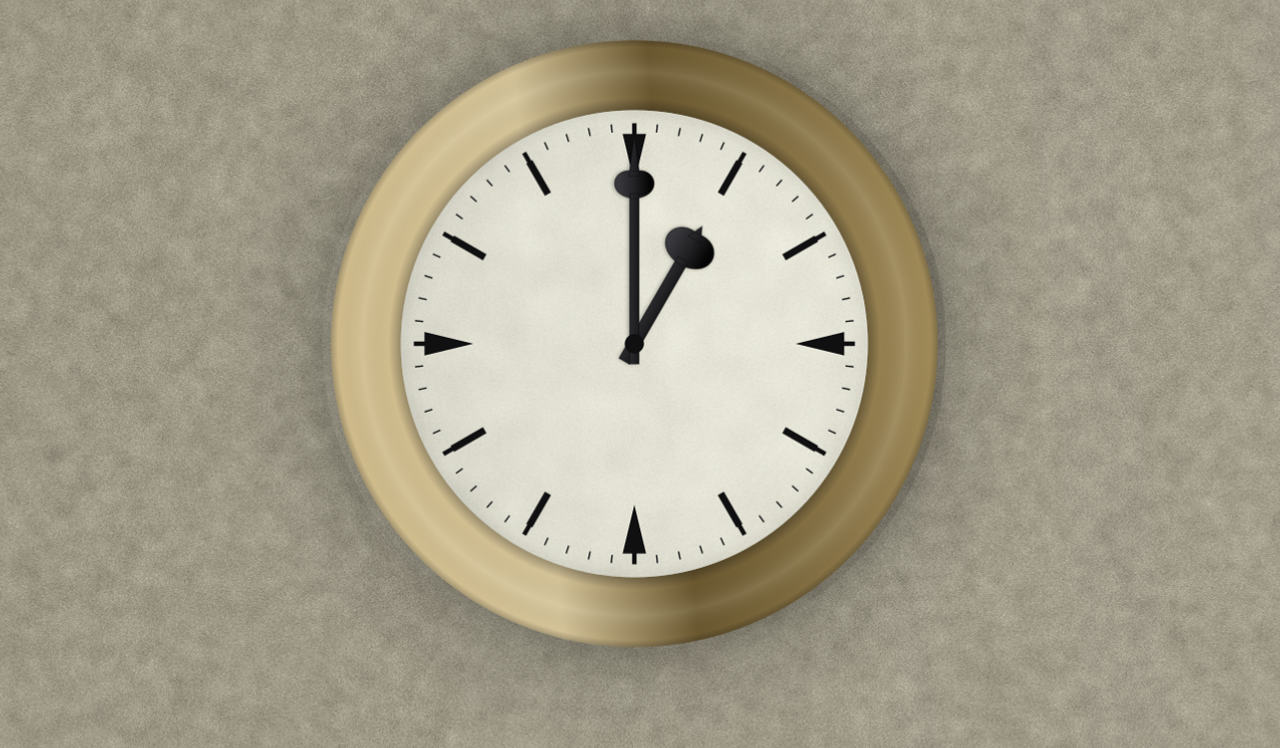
1:00
